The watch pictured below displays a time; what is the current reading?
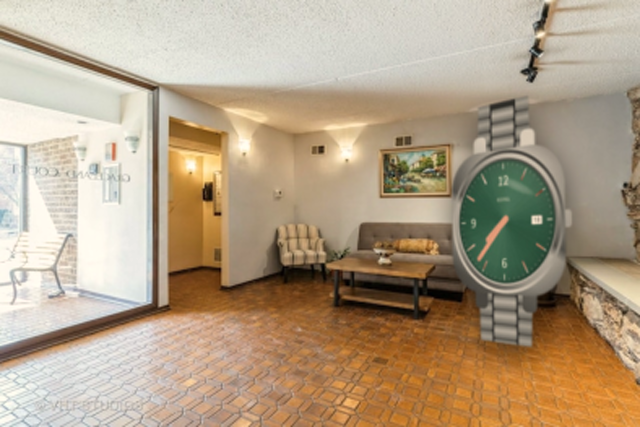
7:37
